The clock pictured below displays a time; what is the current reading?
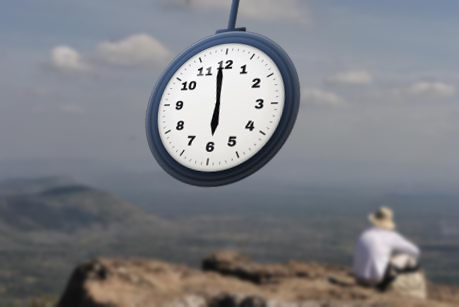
5:59
